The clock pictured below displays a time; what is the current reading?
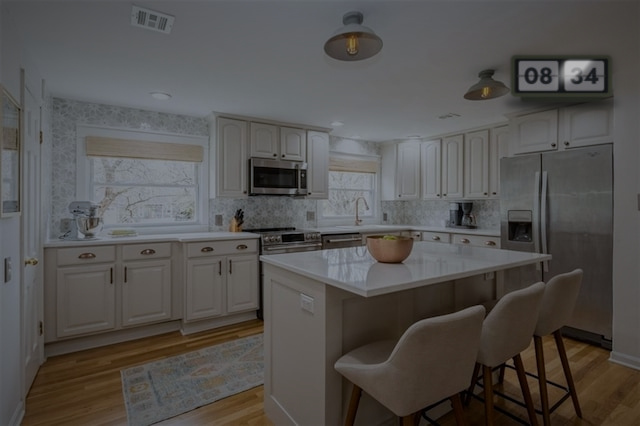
8:34
